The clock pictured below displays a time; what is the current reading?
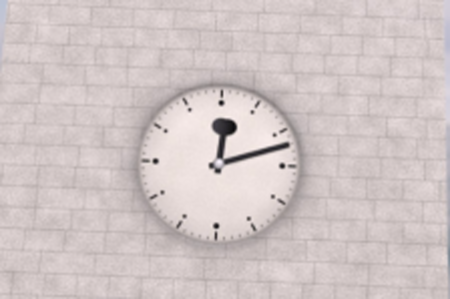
12:12
